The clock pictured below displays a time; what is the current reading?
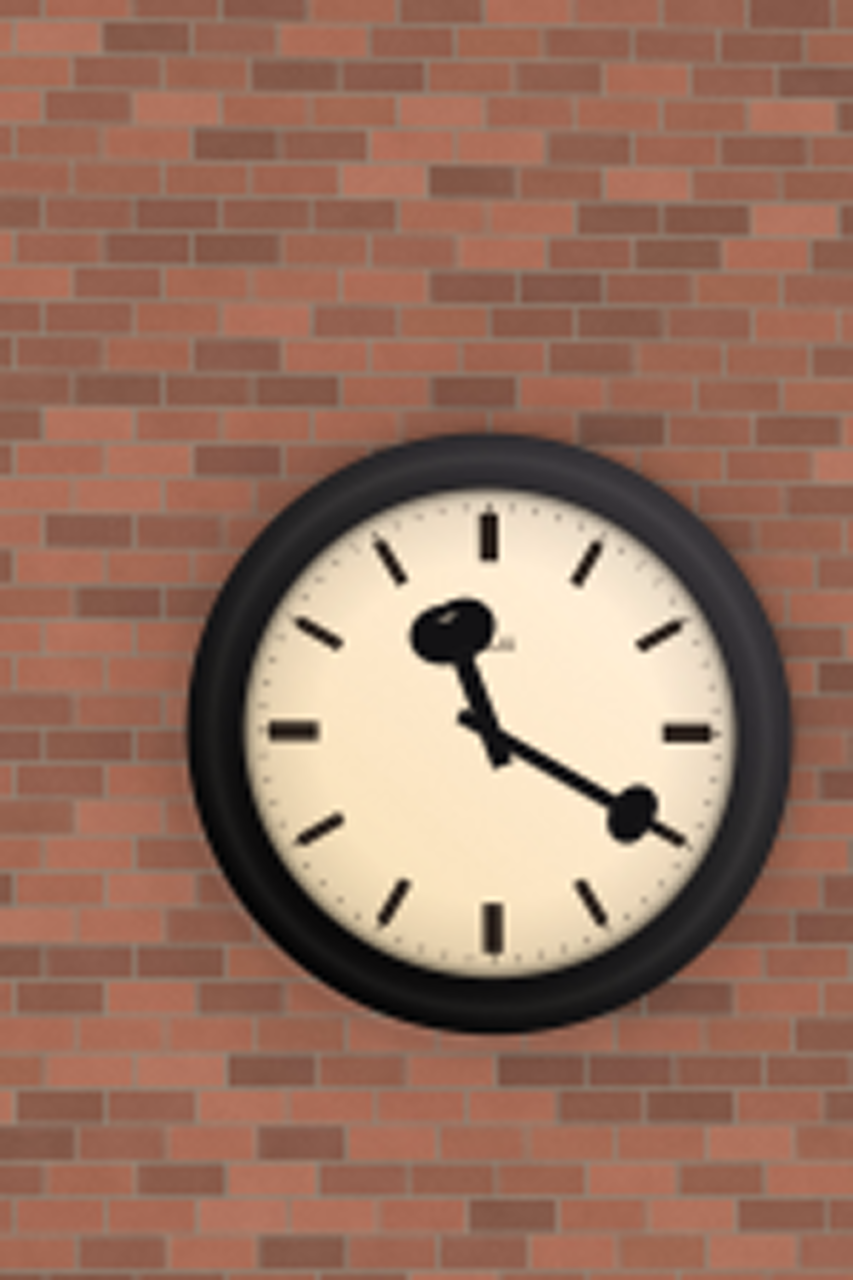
11:20
